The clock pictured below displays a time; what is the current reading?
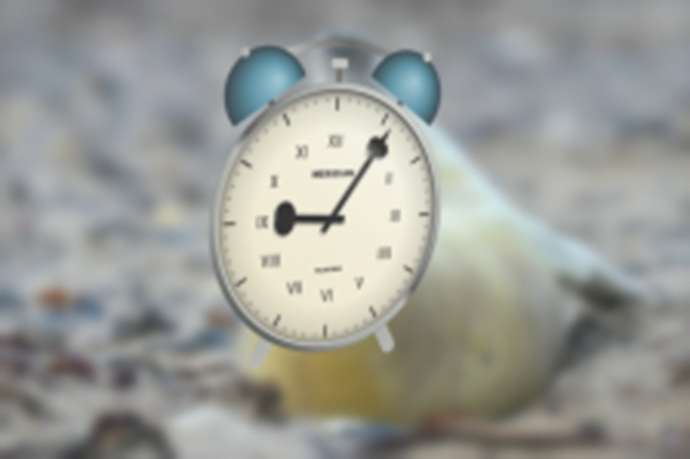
9:06
